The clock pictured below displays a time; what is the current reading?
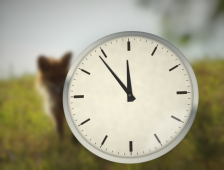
11:54
